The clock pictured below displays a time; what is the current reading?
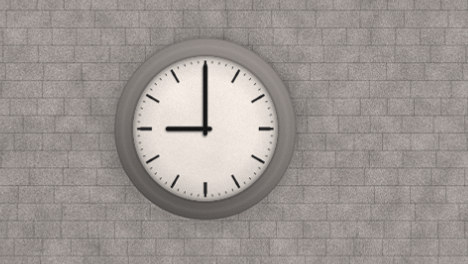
9:00
